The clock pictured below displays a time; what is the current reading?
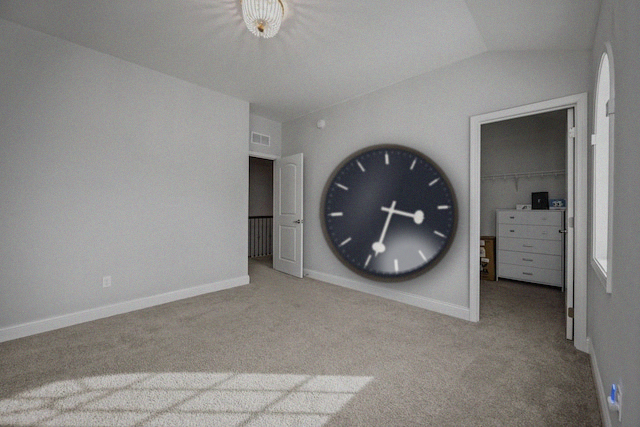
3:34
